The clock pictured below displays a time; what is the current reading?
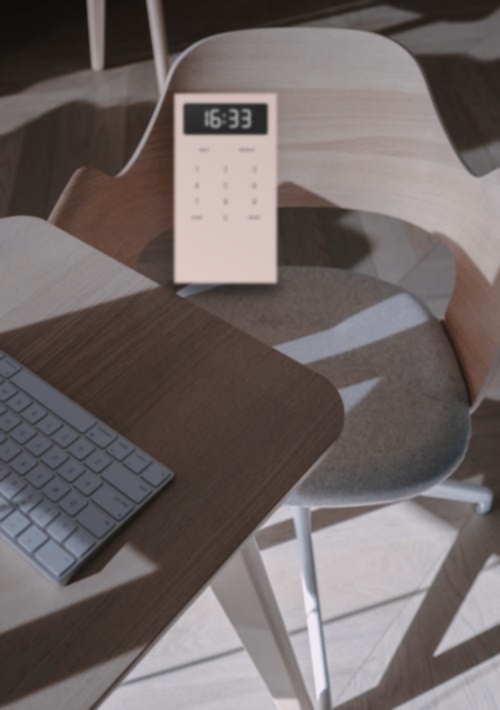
16:33
